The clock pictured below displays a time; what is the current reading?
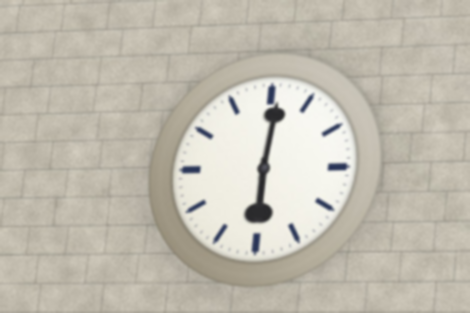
6:01
